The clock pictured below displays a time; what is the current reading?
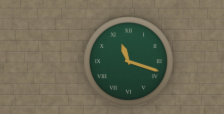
11:18
